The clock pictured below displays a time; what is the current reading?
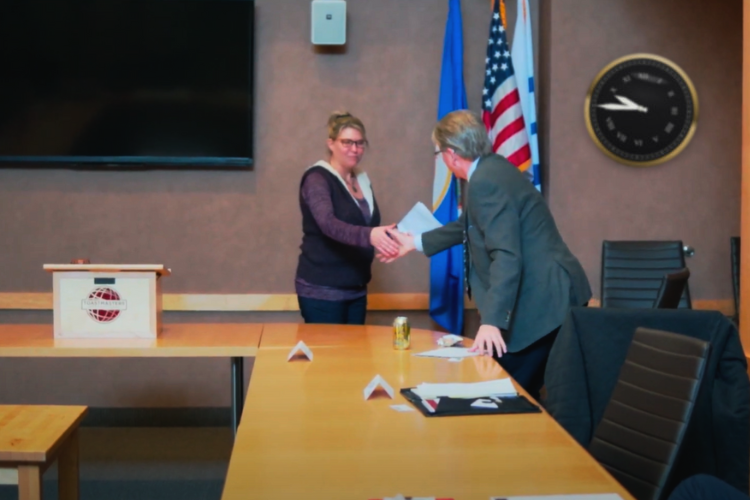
9:45
